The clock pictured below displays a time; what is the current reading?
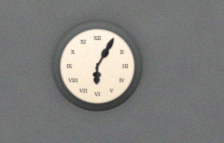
6:05
